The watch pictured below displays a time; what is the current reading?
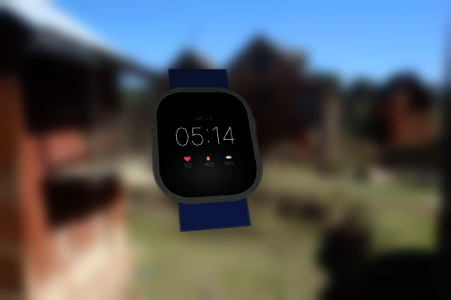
5:14
